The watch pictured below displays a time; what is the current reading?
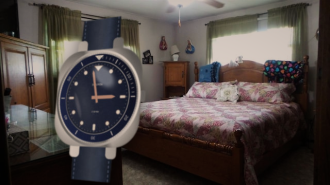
2:58
